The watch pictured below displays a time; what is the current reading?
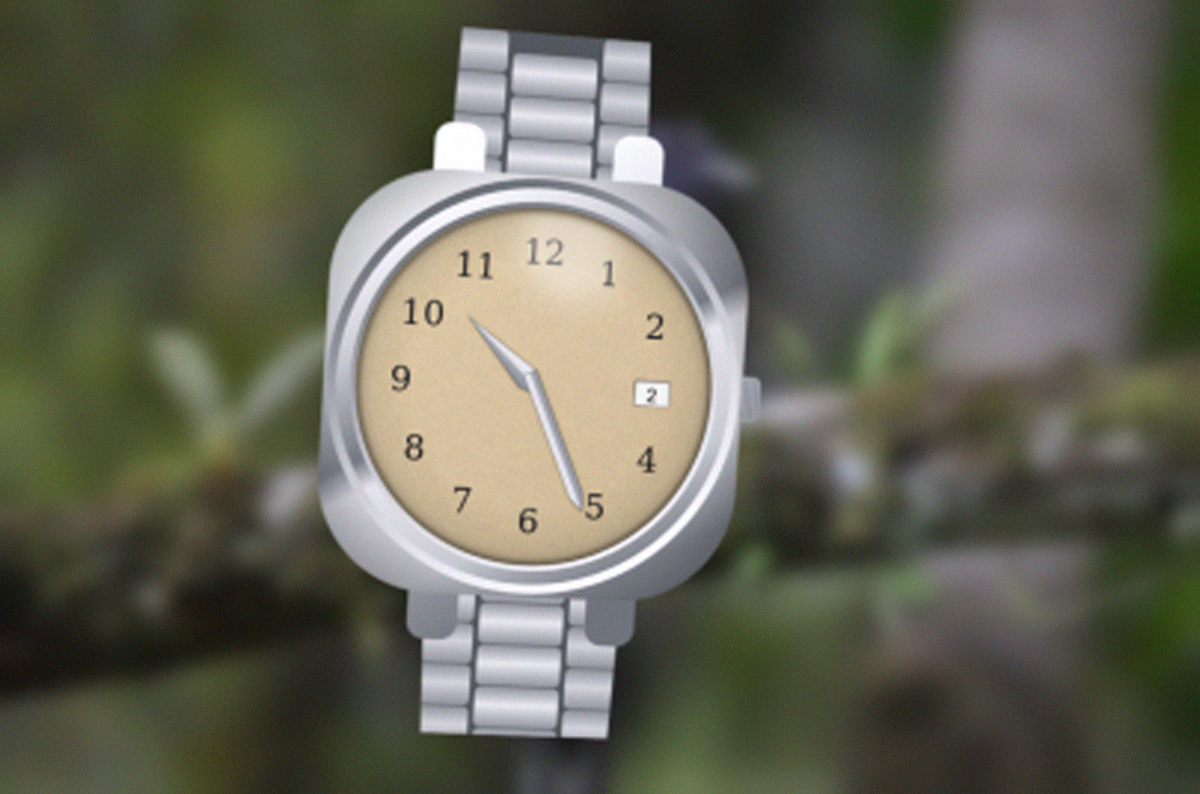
10:26
